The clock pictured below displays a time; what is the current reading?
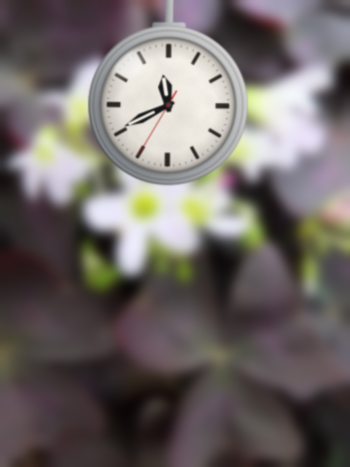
11:40:35
